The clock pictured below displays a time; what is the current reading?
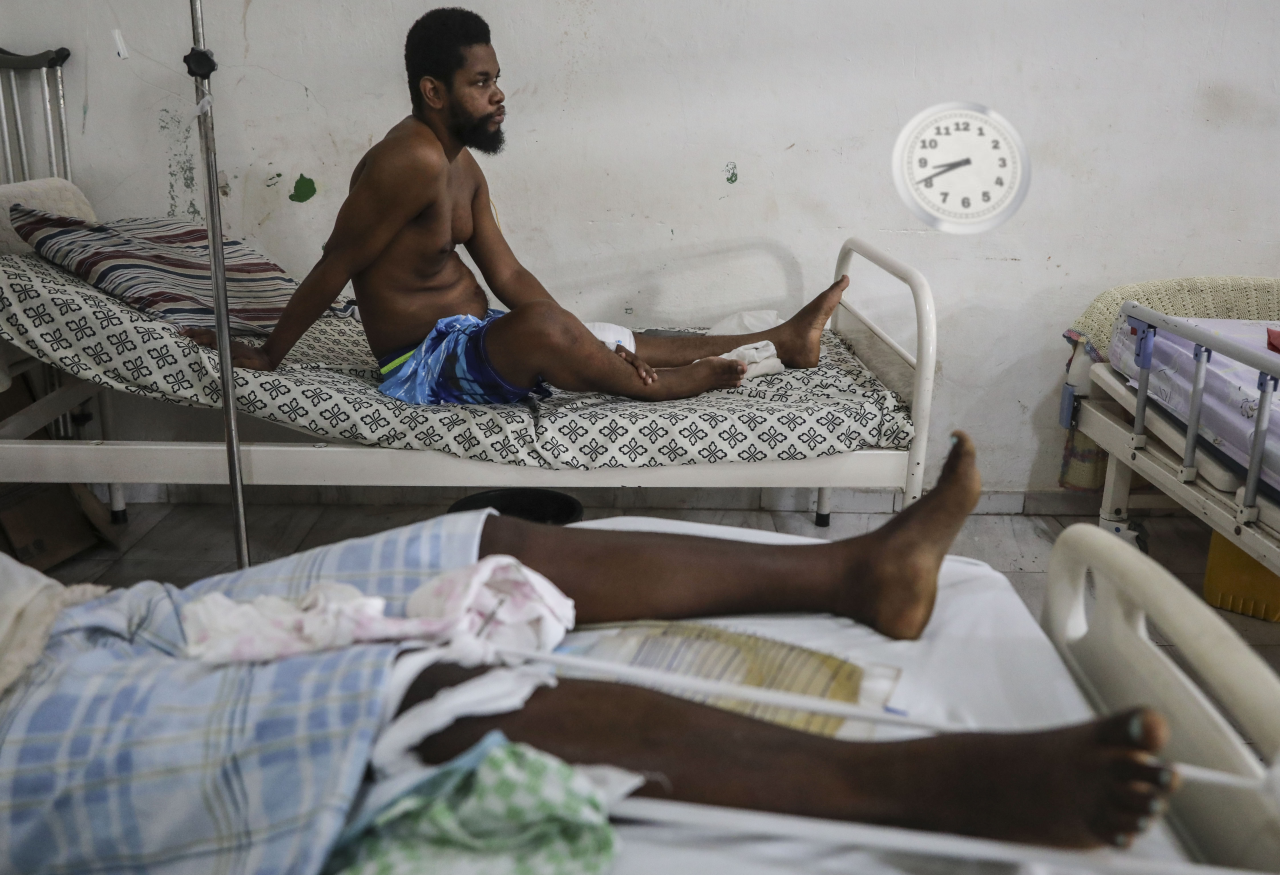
8:41
